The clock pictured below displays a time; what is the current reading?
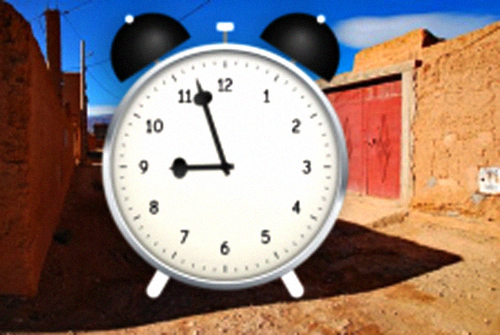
8:57
